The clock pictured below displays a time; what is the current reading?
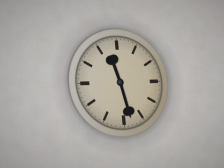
11:28
